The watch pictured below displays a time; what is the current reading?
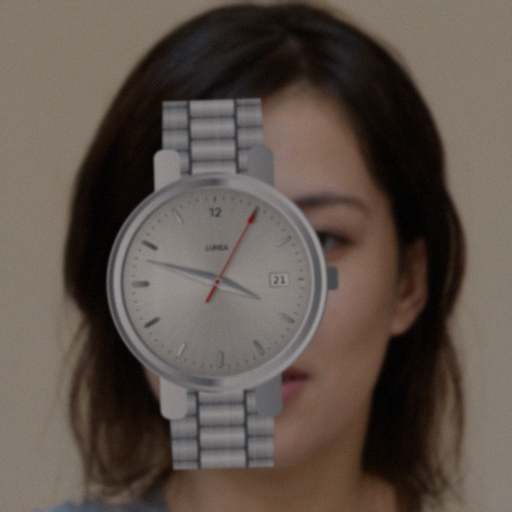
3:48:05
